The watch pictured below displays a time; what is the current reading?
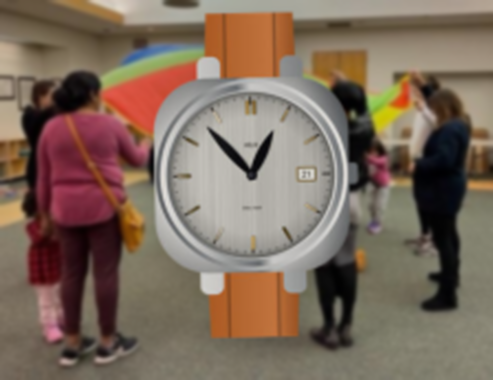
12:53
